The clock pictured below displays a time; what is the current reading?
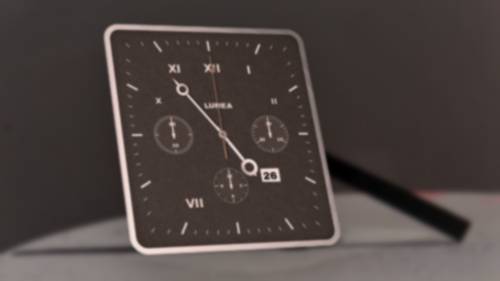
4:54
